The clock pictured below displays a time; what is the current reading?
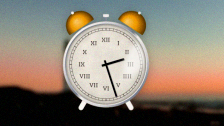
2:27
